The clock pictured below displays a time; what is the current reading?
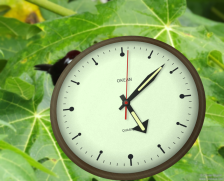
5:08:01
